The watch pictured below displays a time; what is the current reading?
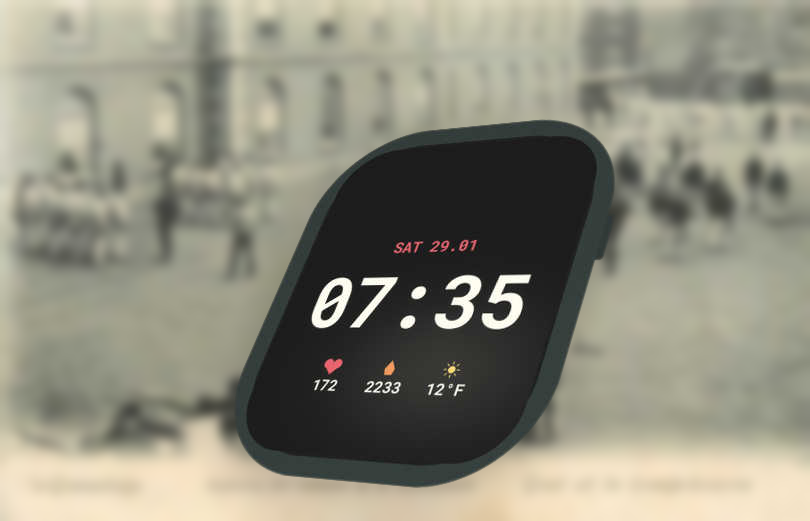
7:35
